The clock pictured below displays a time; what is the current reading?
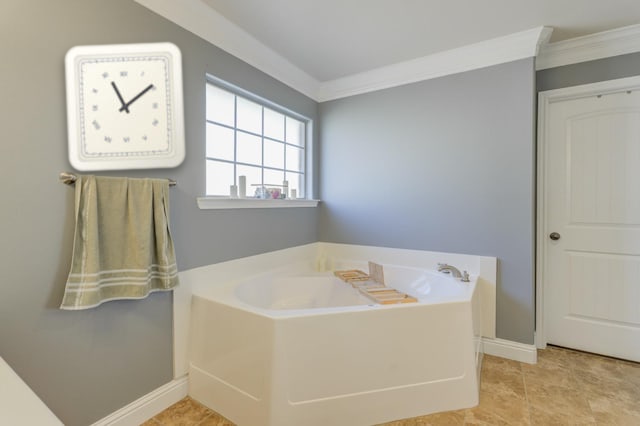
11:09
